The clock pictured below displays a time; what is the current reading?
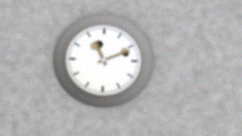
11:11
